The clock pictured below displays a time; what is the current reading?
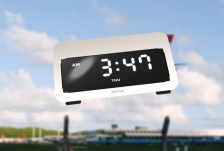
3:47
